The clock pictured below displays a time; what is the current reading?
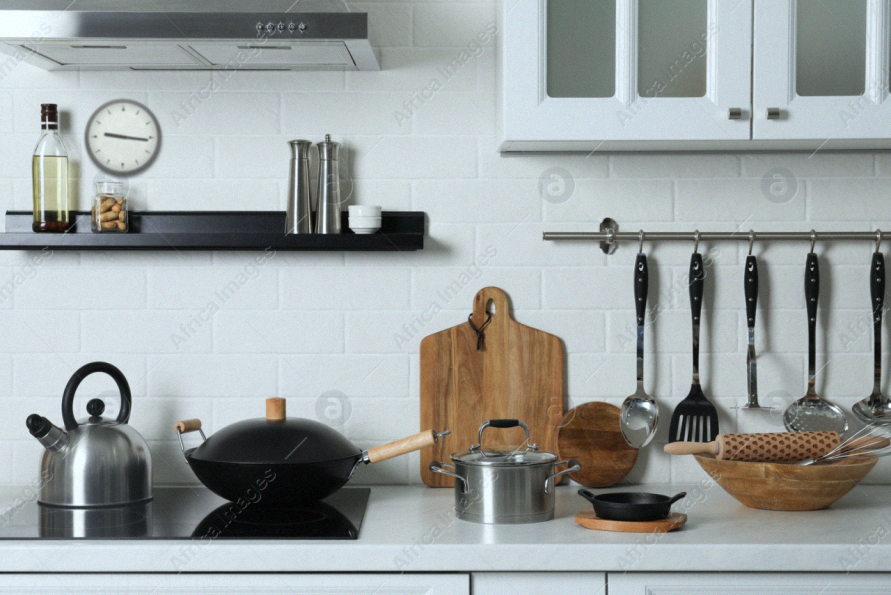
9:16
